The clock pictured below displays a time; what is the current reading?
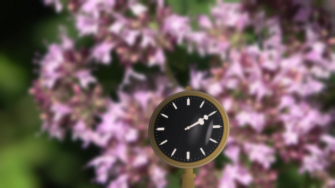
2:10
